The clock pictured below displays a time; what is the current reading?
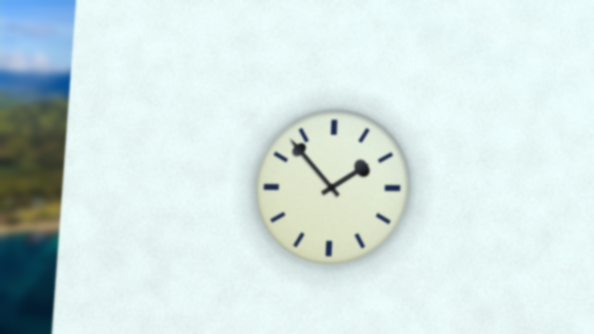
1:53
